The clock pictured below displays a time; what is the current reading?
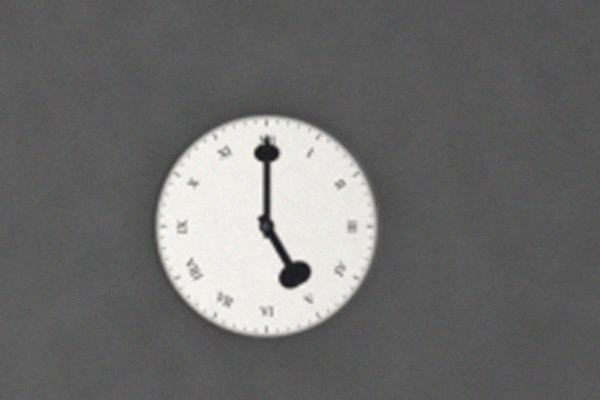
5:00
